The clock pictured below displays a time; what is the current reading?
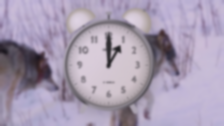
1:00
